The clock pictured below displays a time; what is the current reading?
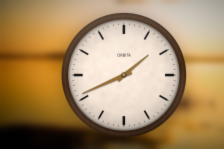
1:41
